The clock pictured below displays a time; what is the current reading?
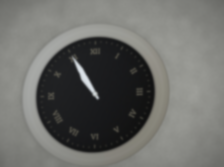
10:55
